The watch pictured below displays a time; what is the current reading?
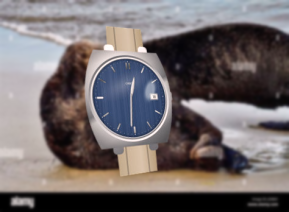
12:31
